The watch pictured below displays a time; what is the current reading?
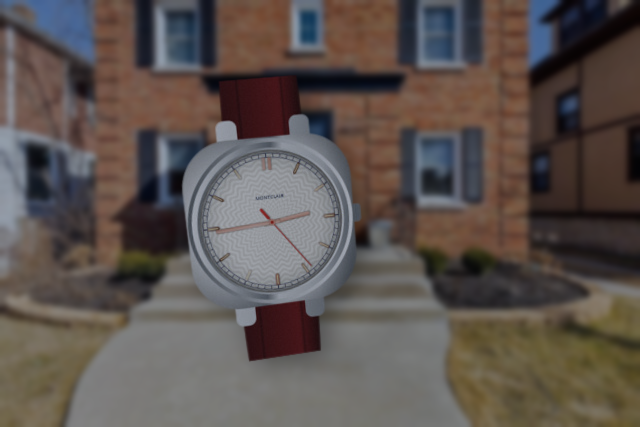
2:44:24
